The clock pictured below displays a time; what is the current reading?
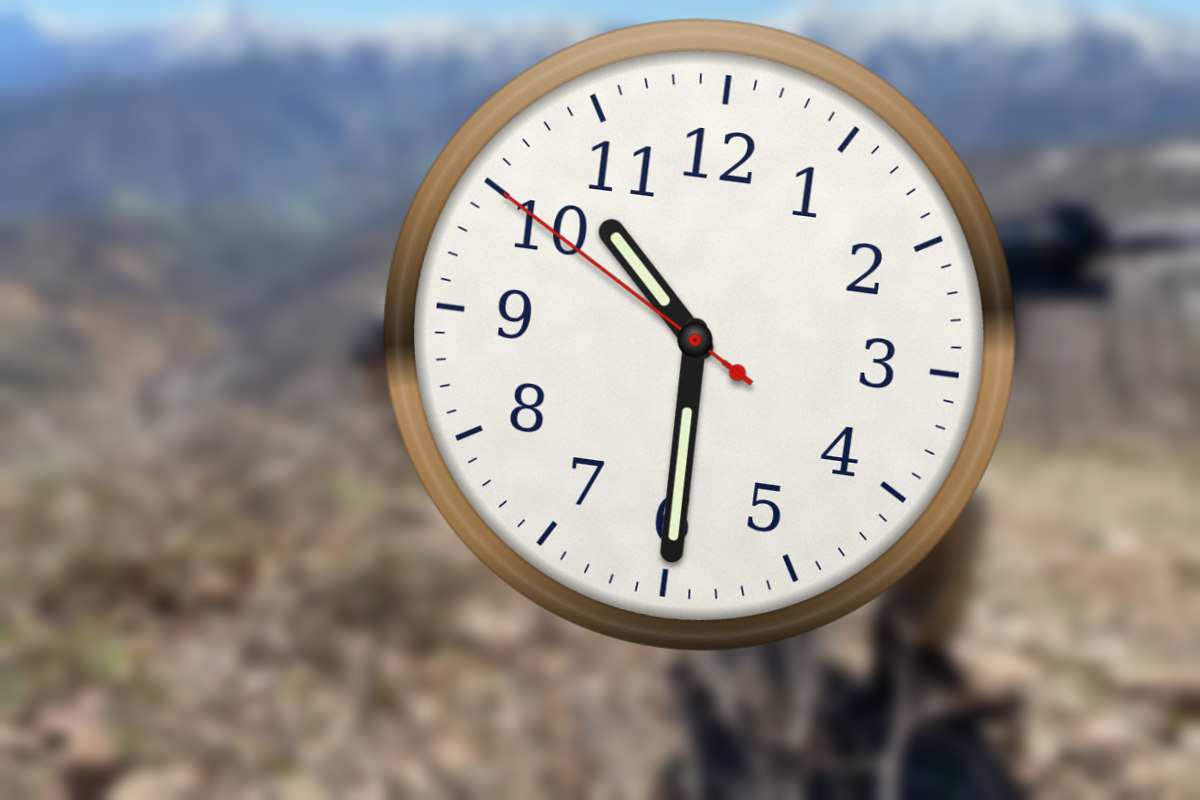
10:29:50
